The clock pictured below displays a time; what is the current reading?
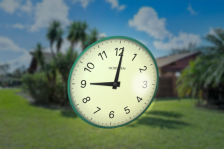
9:01
